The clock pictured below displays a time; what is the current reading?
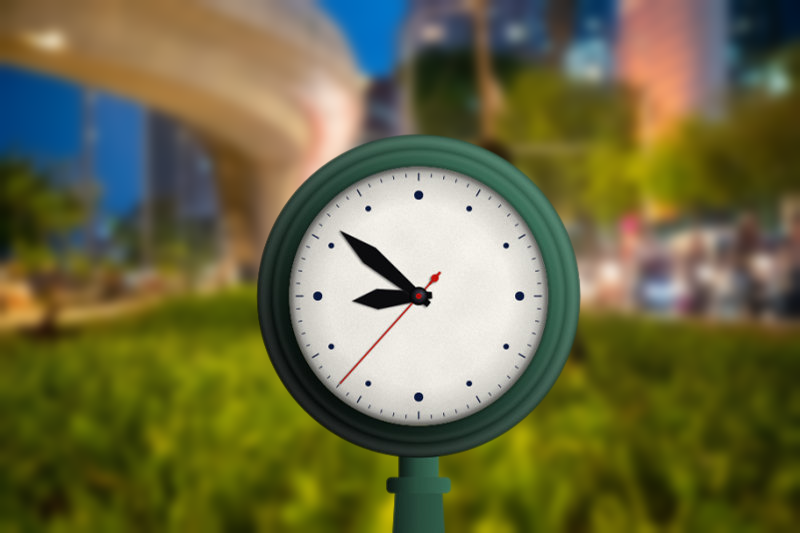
8:51:37
